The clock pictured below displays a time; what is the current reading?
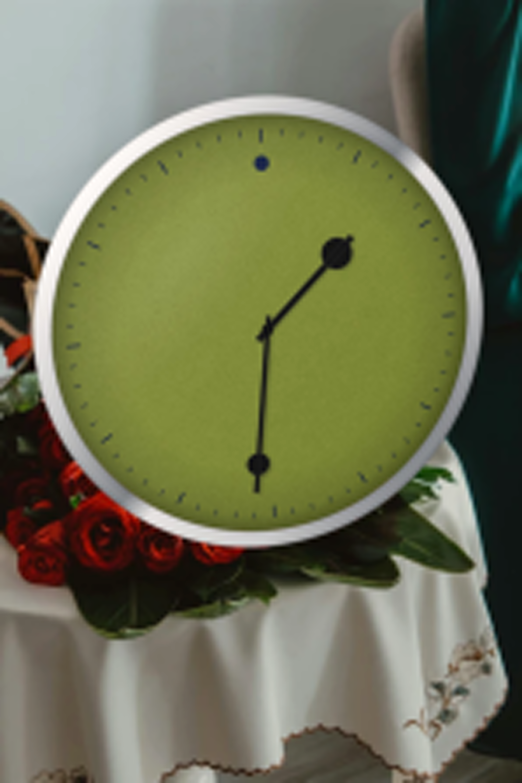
1:31
